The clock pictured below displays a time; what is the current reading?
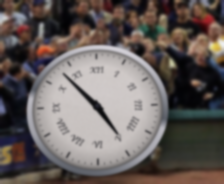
4:53
